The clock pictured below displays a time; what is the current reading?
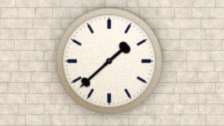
1:38
